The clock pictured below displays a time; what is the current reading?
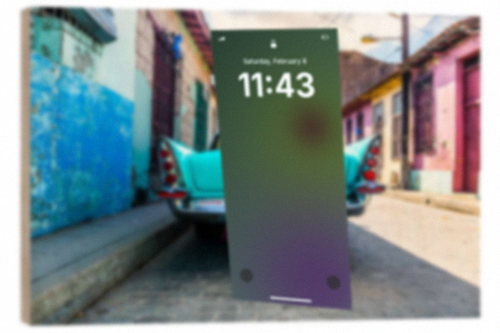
11:43
